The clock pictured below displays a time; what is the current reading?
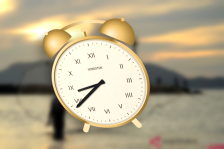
8:39
